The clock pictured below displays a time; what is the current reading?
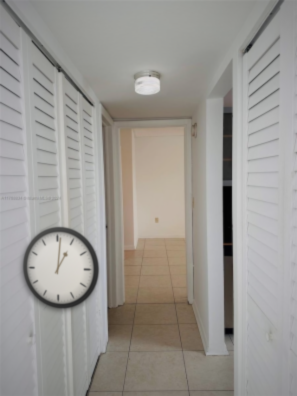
1:01
